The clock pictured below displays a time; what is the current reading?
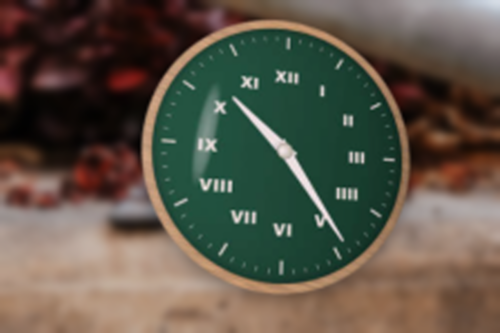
10:24
